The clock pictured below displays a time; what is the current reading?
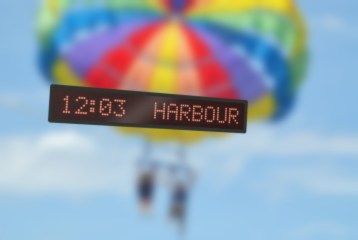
12:03
